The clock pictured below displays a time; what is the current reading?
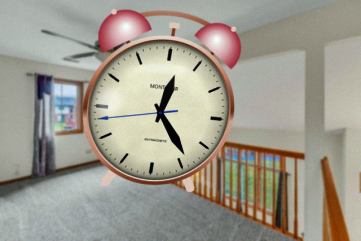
12:23:43
